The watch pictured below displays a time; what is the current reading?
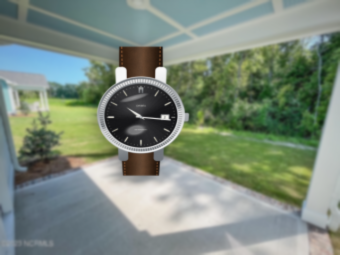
10:16
